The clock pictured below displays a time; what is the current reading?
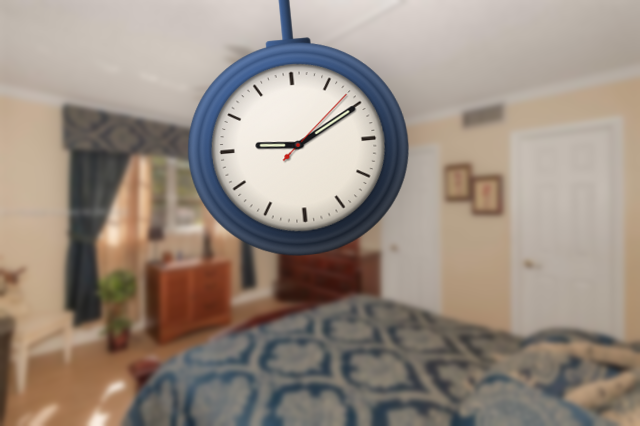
9:10:08
